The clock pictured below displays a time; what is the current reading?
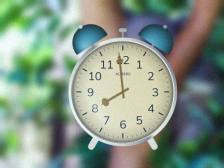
7:59
